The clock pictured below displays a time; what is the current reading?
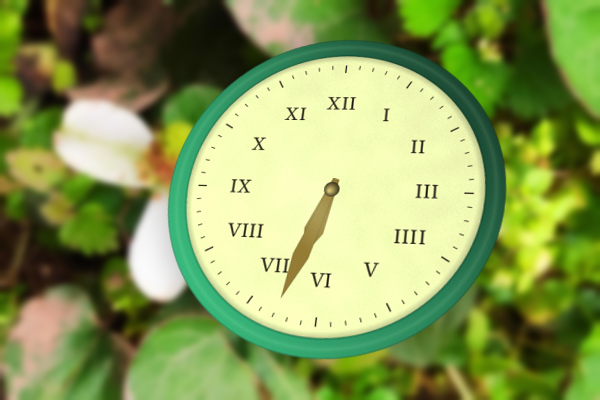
6:33
